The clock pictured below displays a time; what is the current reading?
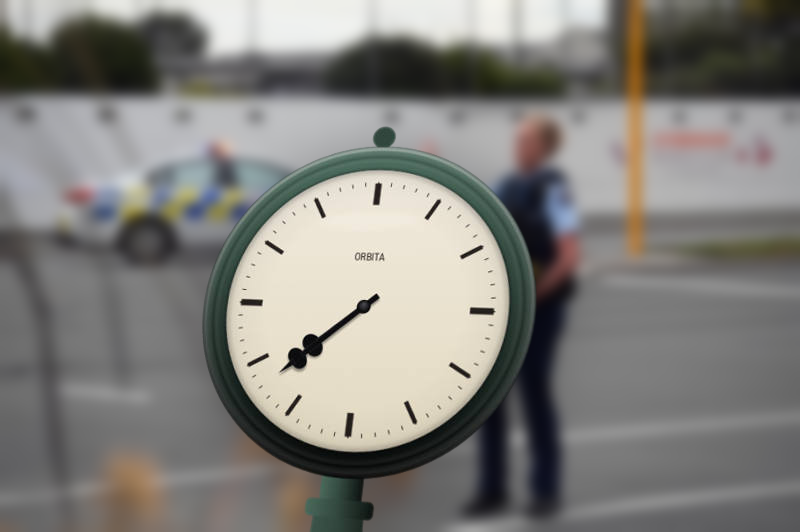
7:38
